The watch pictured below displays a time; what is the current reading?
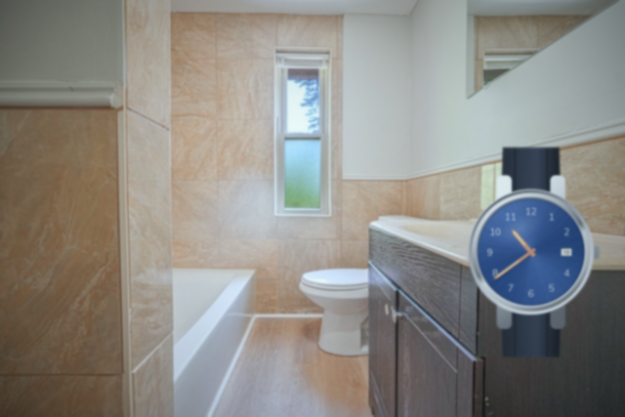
10:39
